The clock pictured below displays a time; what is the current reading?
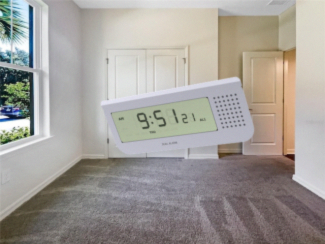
9:51:21
